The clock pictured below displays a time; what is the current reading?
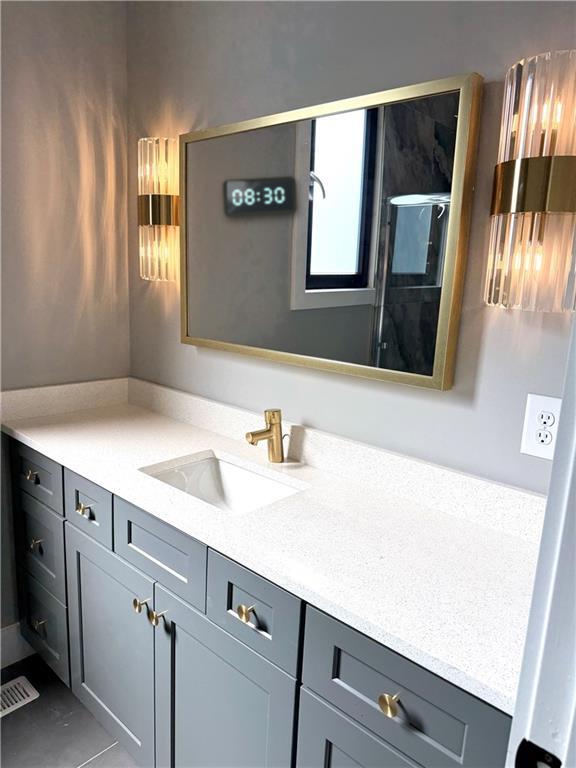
8:30
